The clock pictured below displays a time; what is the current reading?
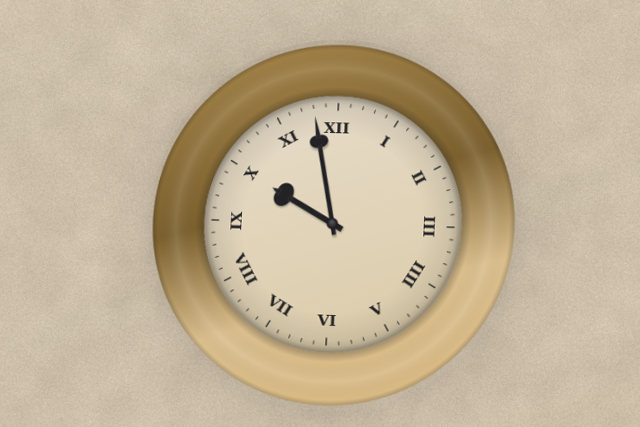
9:58
